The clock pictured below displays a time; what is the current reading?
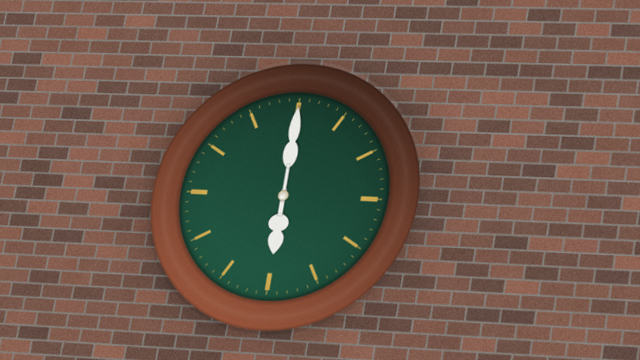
6:00
